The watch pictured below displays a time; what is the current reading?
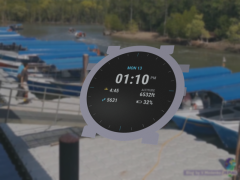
1:10
